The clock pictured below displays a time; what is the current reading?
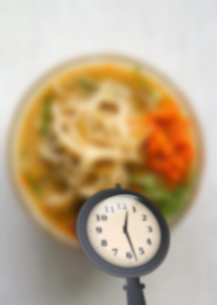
12:28
